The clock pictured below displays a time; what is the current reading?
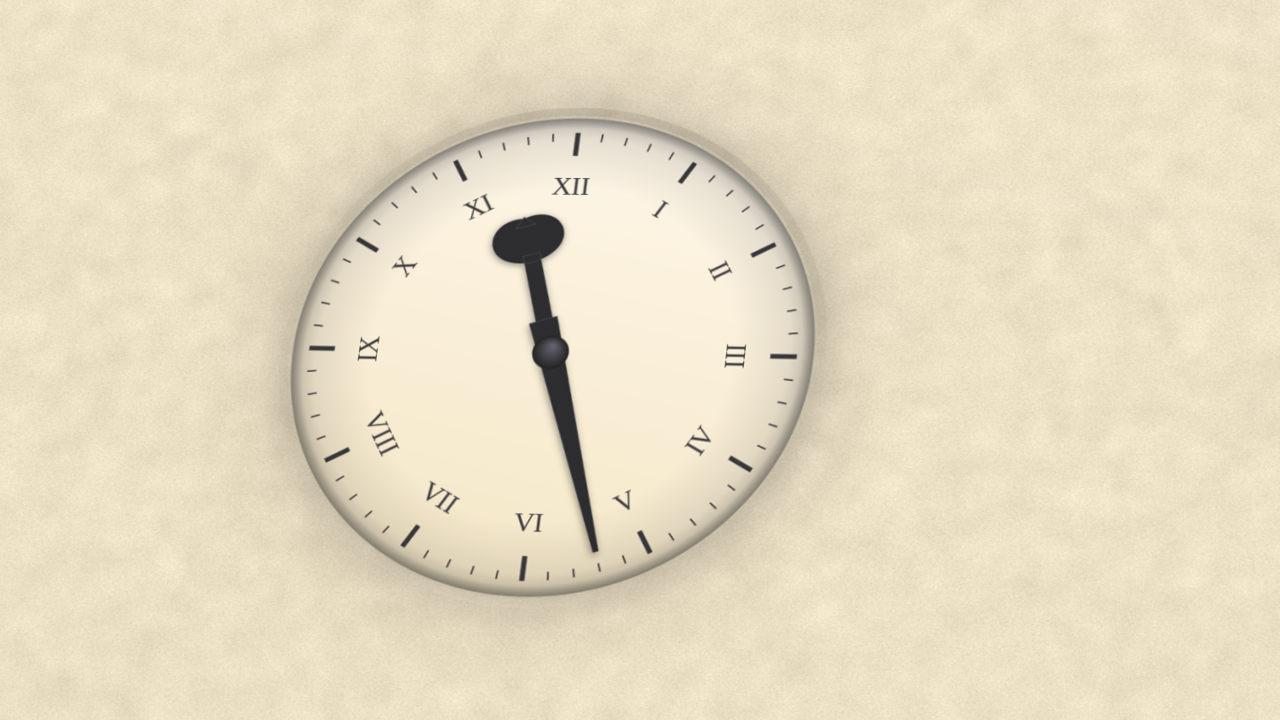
11:27
